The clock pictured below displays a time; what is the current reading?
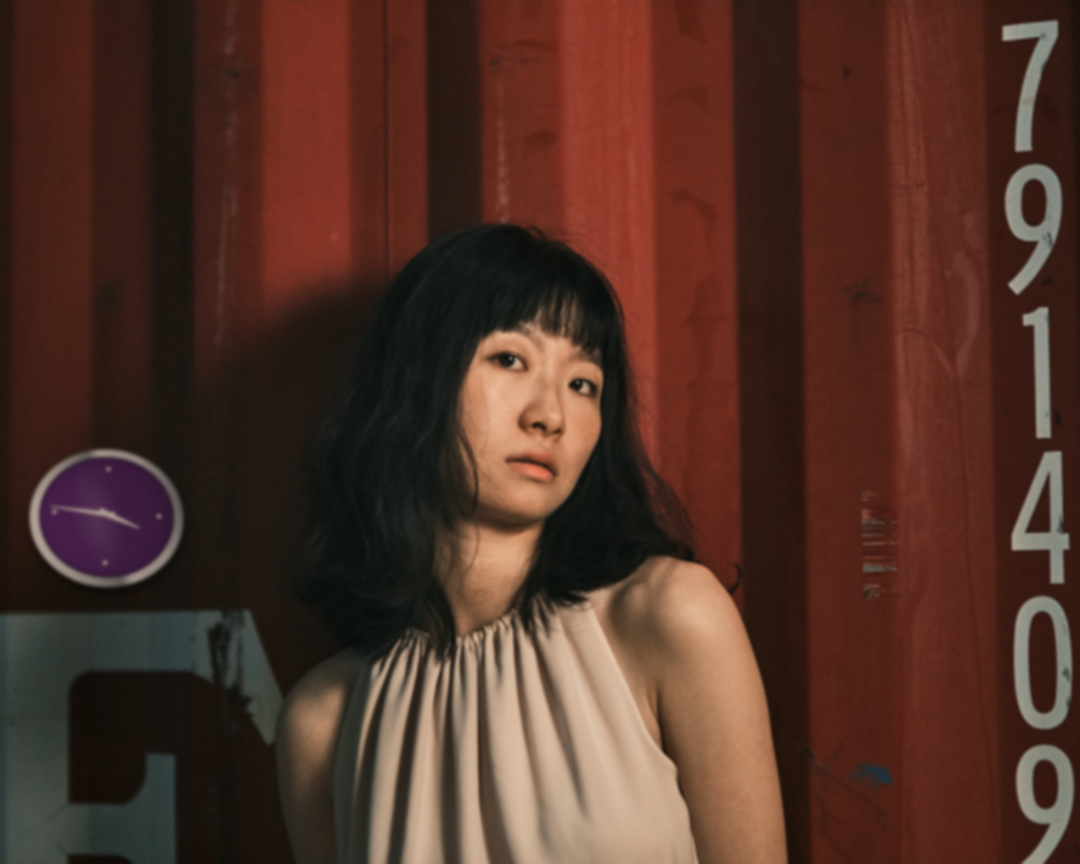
3:46
